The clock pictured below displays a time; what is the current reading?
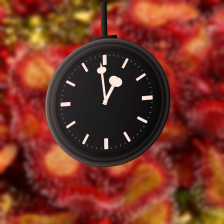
12:59
